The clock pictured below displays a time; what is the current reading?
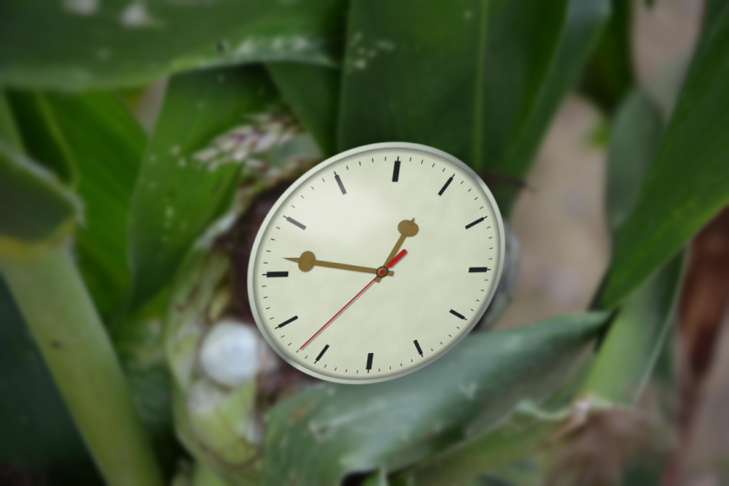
12:46:37
